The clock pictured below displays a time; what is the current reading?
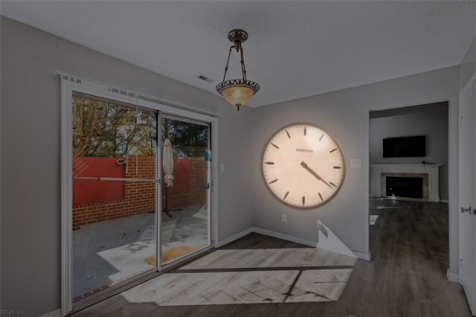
4:21
